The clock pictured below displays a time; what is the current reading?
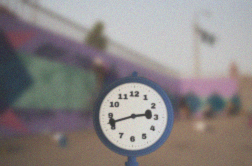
2:42
